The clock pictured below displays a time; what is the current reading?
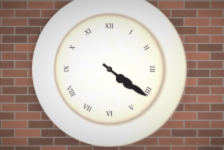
4:21
